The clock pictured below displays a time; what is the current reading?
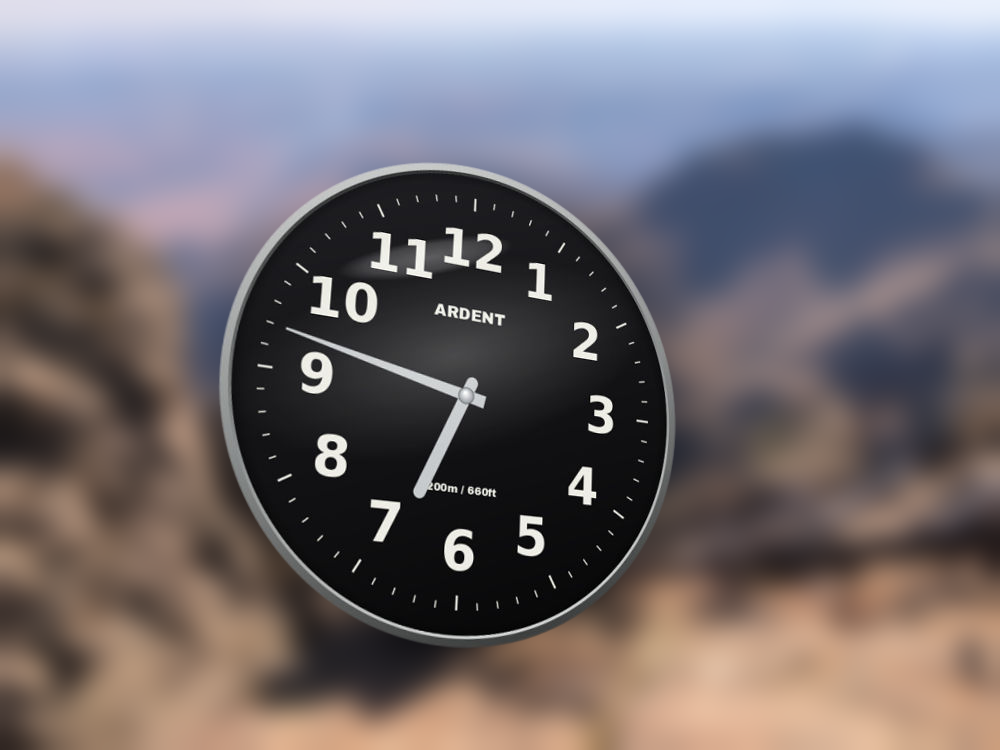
6:47
